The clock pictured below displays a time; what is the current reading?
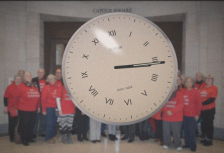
3:16
